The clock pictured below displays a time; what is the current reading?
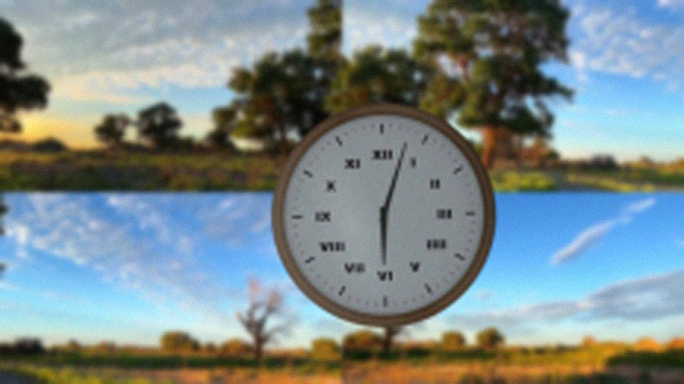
6:03
